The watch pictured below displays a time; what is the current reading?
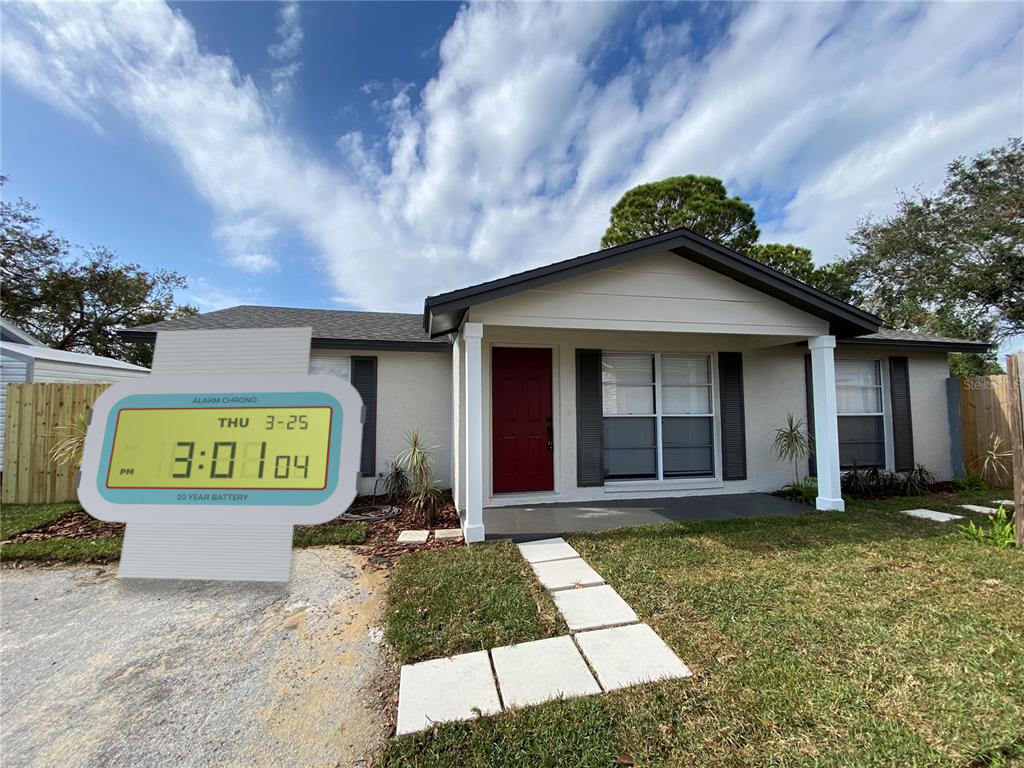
3:01:04
